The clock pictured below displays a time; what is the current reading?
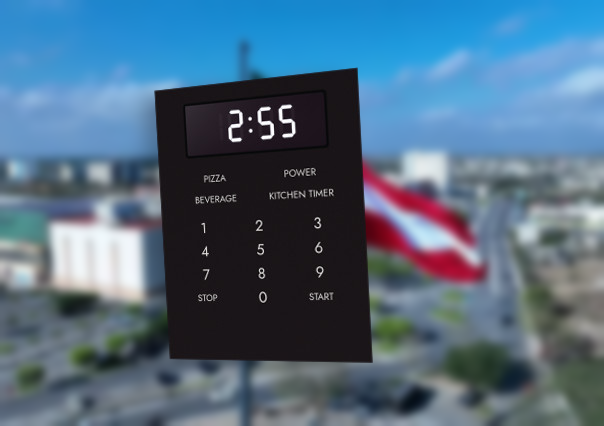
2:55
